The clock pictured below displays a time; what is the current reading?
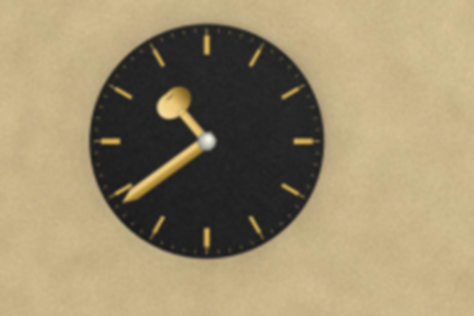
10:39
